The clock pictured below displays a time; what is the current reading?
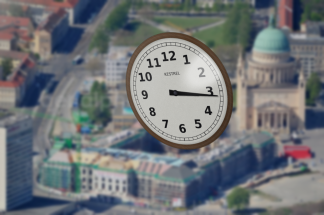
3:16
